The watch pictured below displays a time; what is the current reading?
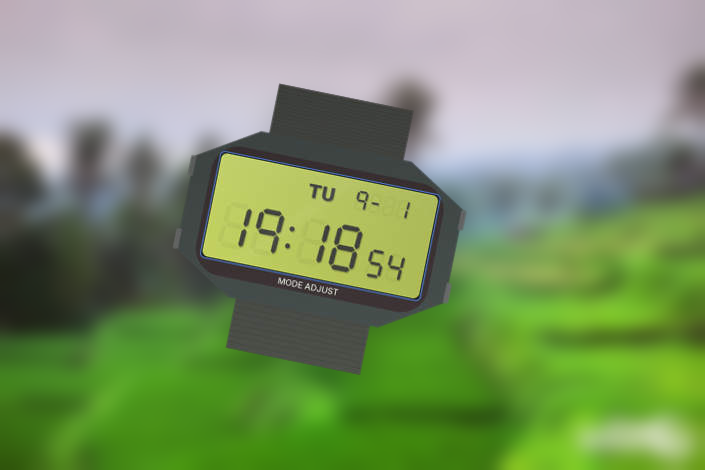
19:18:54
